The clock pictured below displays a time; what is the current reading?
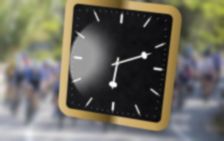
6:11
